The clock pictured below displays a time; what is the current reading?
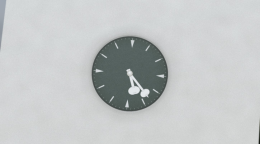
5:23
